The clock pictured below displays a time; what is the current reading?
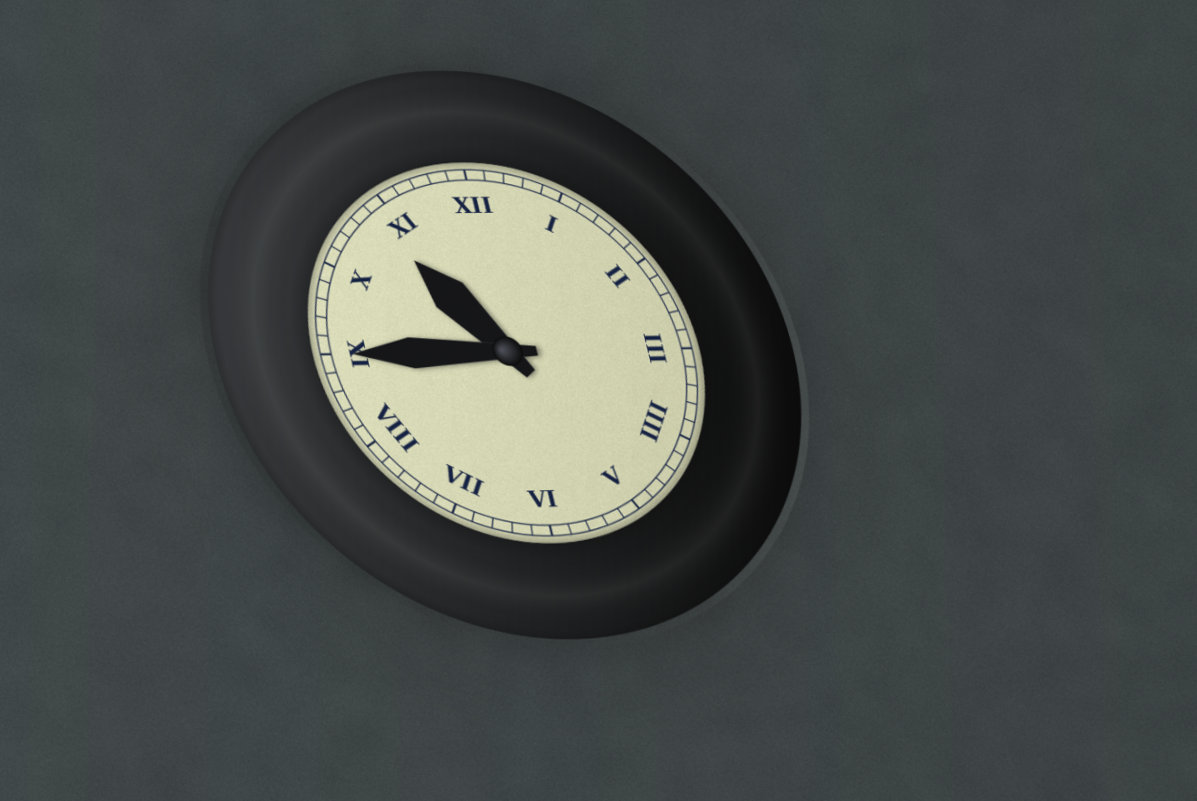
10:45
